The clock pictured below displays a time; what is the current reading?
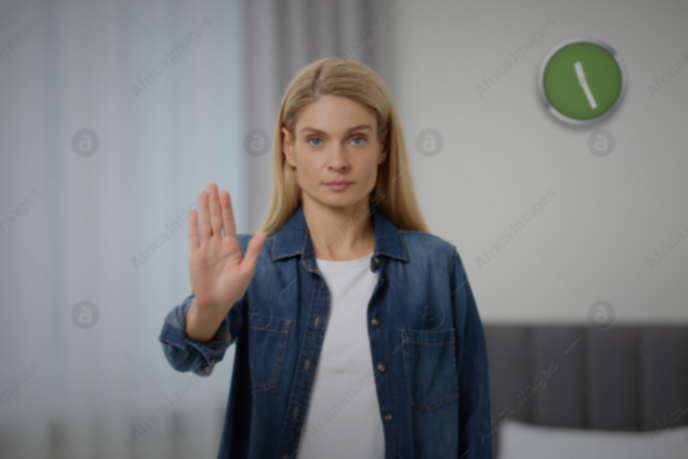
11:26
